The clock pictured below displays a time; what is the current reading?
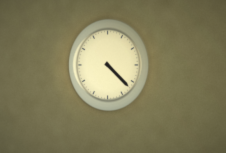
4:22
